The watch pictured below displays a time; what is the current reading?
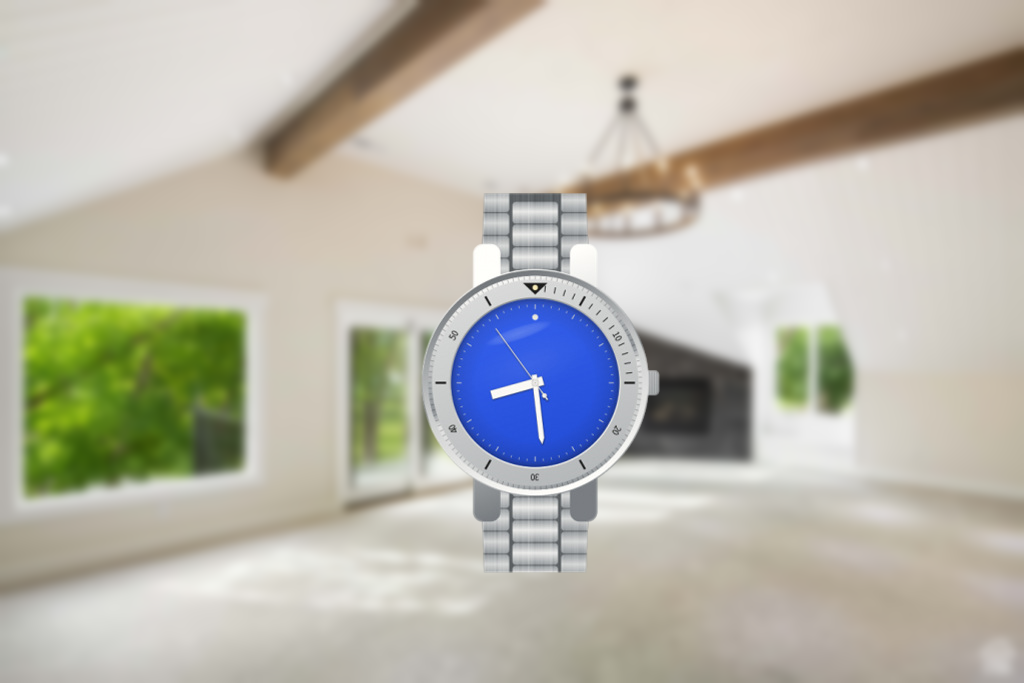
8:28:54
